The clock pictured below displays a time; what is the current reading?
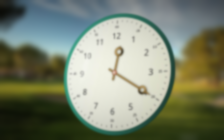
12:20
